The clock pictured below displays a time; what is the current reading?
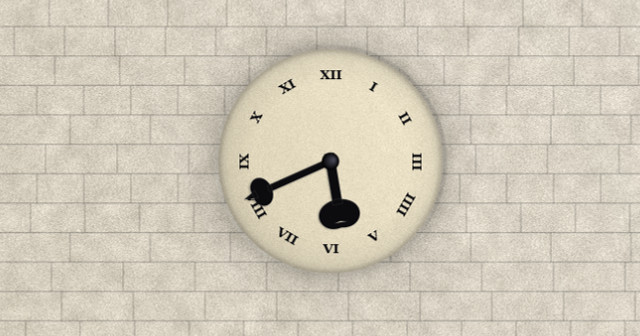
5:41
